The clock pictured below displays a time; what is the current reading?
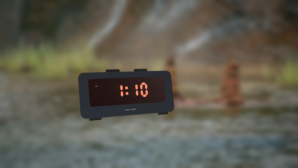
1:10
